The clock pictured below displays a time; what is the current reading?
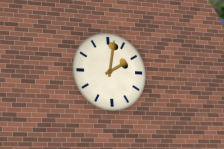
2:02
